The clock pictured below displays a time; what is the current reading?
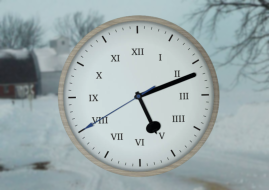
5:11:40
